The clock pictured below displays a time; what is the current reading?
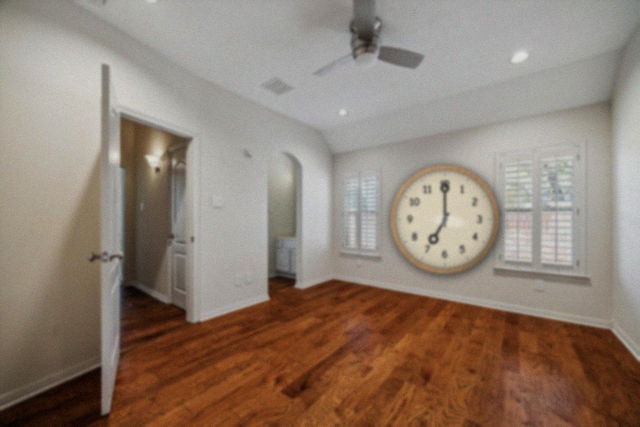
7:00
